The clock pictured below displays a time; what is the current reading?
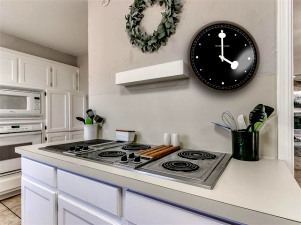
4:00
